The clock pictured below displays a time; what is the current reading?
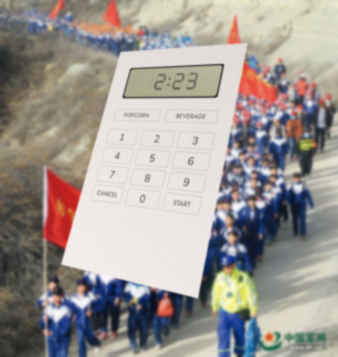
2:23
